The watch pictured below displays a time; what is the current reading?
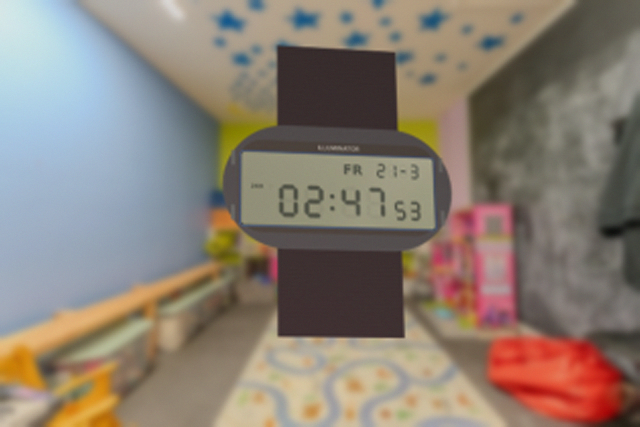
2:47:53
